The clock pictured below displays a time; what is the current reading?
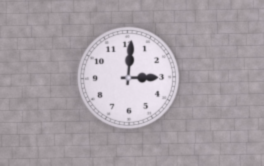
3:01
